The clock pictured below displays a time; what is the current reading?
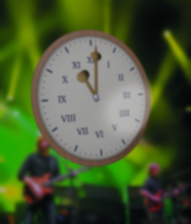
11:01
